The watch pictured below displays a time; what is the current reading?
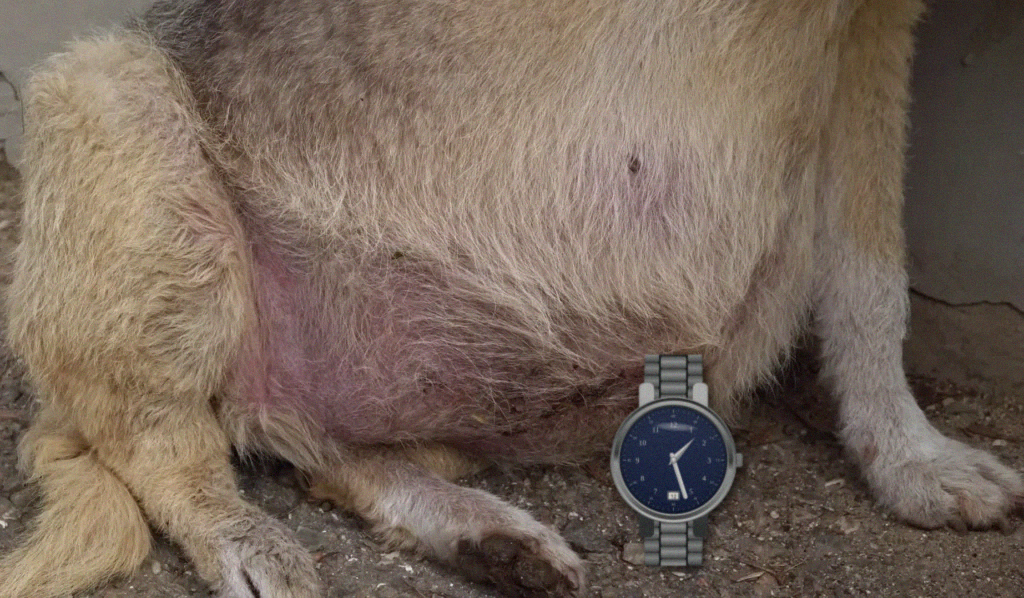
1:27
